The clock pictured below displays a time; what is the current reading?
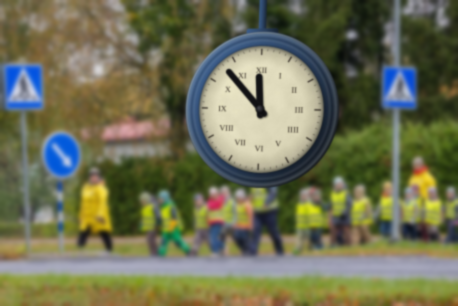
11:53
